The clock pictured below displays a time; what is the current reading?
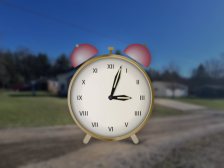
3:03
